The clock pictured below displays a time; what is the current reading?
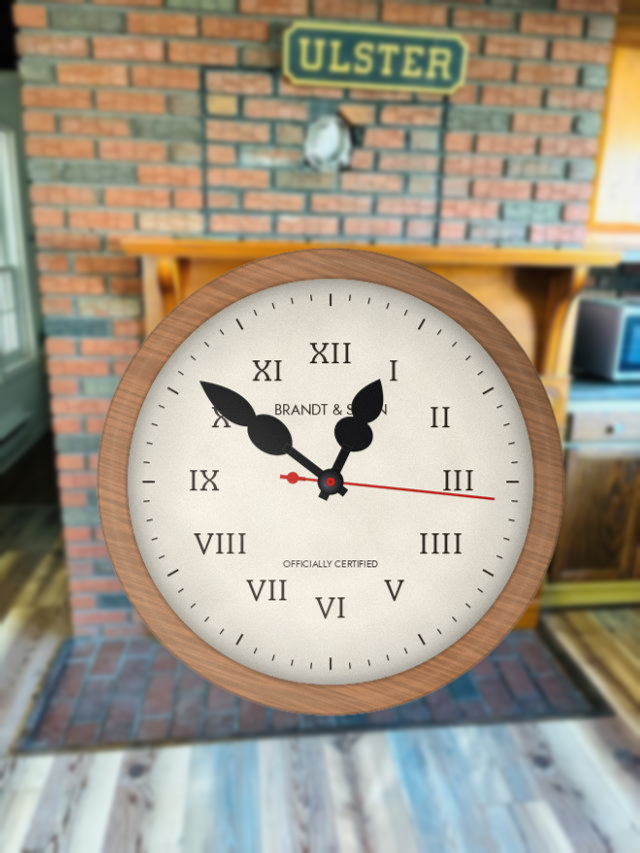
12:51:16
